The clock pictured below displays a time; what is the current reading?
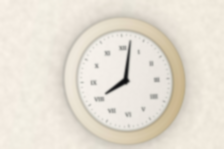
8:02
